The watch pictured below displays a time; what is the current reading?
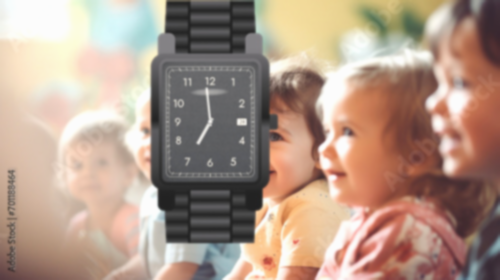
6:59
